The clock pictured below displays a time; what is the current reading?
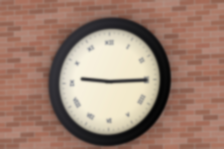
9:15
